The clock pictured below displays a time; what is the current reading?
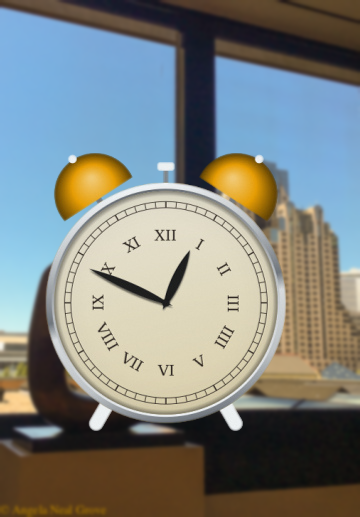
12:49
